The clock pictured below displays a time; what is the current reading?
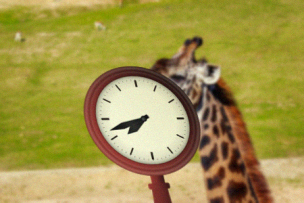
7:42
